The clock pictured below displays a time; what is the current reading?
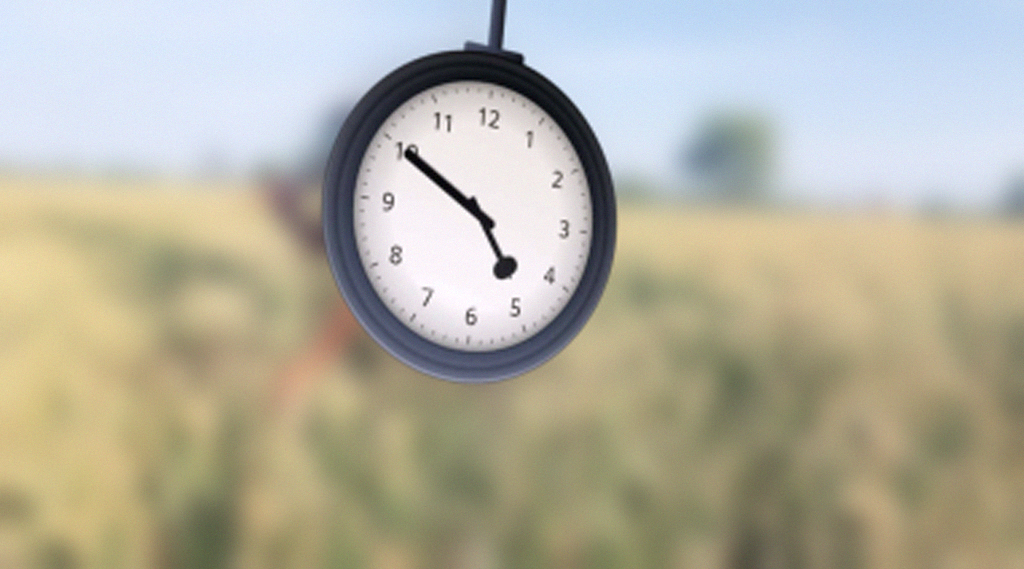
4:50
